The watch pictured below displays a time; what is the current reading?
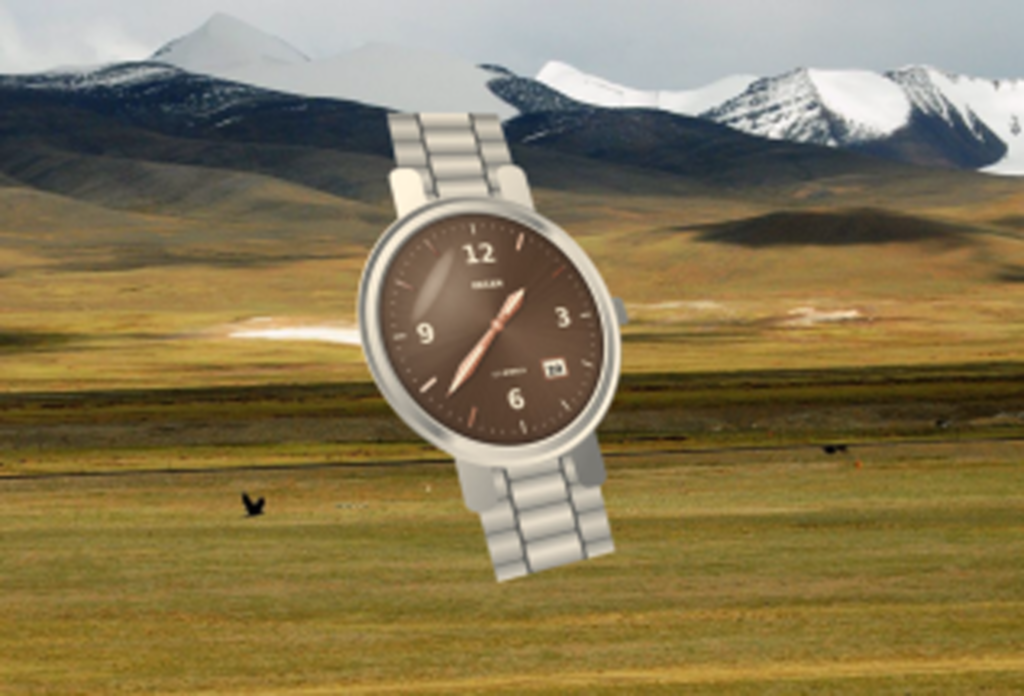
1:38
